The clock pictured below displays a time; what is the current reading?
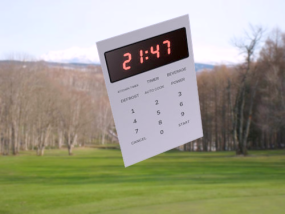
21:47
